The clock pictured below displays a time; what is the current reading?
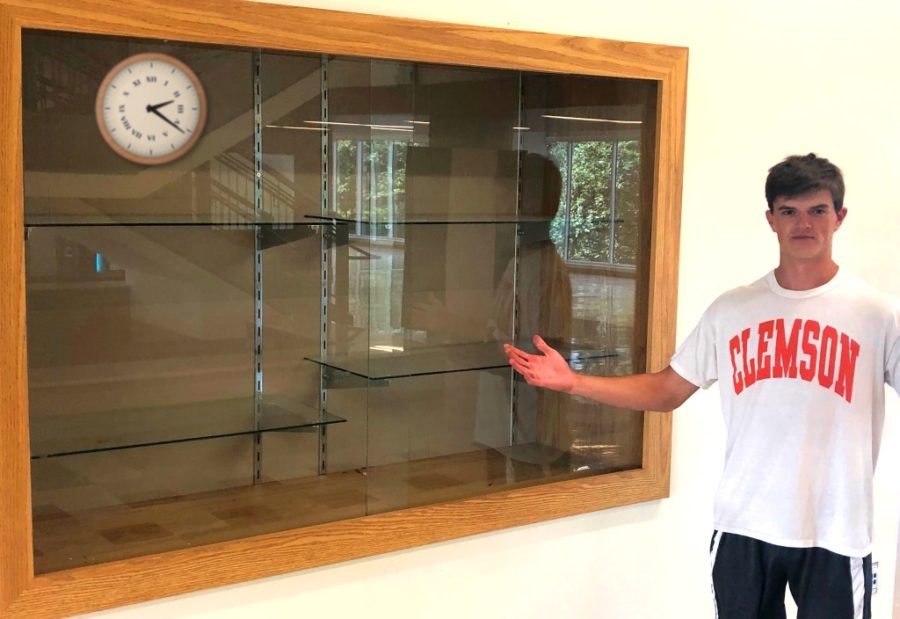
2:21
